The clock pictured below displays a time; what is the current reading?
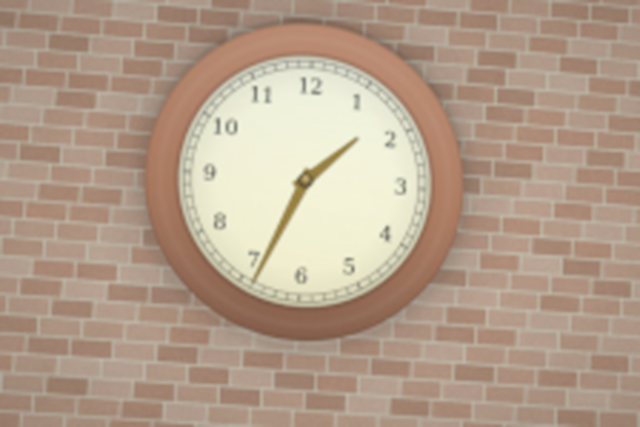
1:34
